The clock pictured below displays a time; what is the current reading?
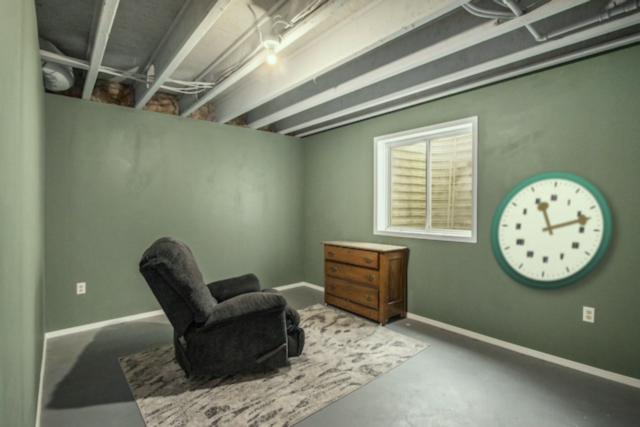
11:12
